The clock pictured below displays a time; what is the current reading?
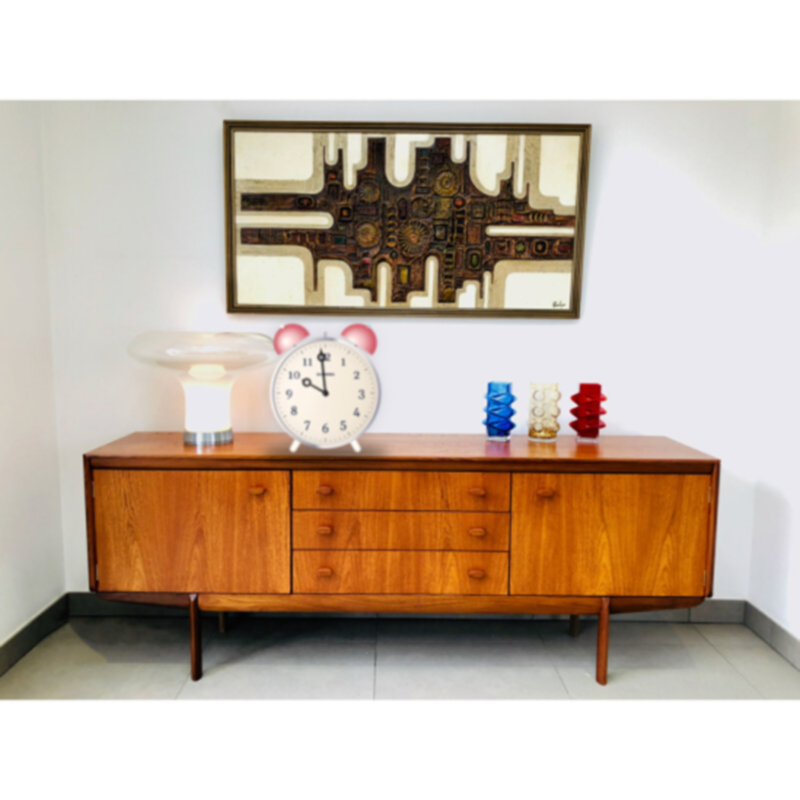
9:59
